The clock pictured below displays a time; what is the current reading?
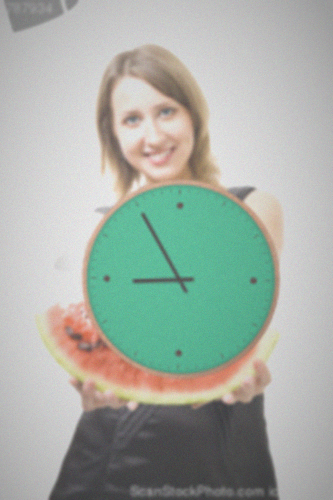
8:55
